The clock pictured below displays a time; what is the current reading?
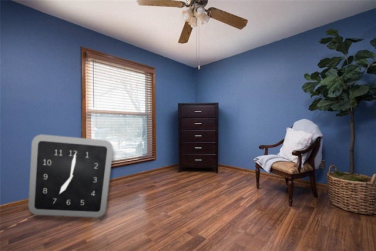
7:01
